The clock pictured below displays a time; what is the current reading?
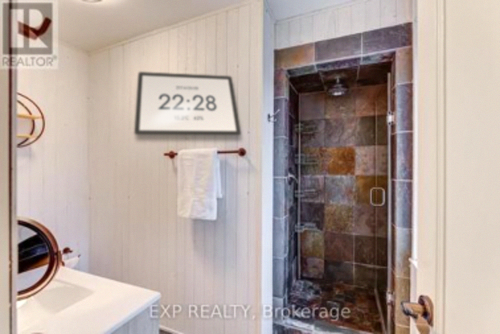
22:28
